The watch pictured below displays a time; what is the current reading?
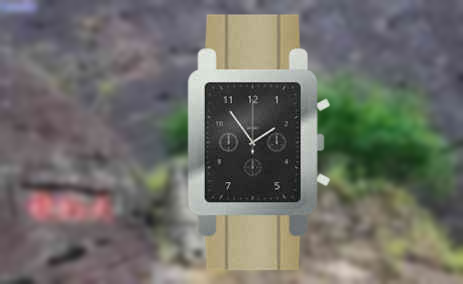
1:54
